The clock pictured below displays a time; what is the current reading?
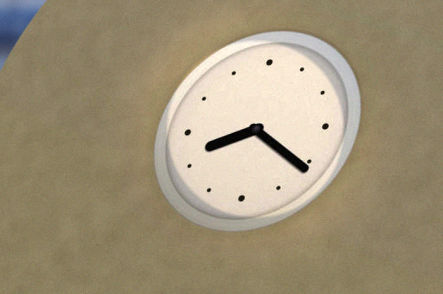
8:21
